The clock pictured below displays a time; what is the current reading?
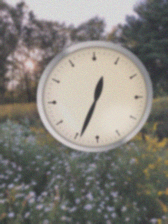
12:34
